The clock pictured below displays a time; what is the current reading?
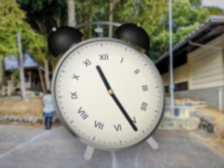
11:26
